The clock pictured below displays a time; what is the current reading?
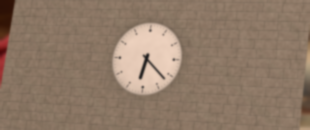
6:22
